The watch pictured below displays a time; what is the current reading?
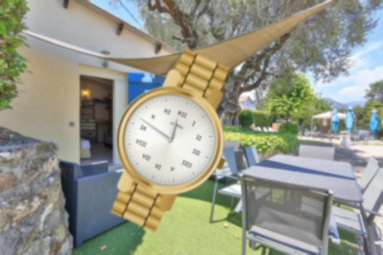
11:47
